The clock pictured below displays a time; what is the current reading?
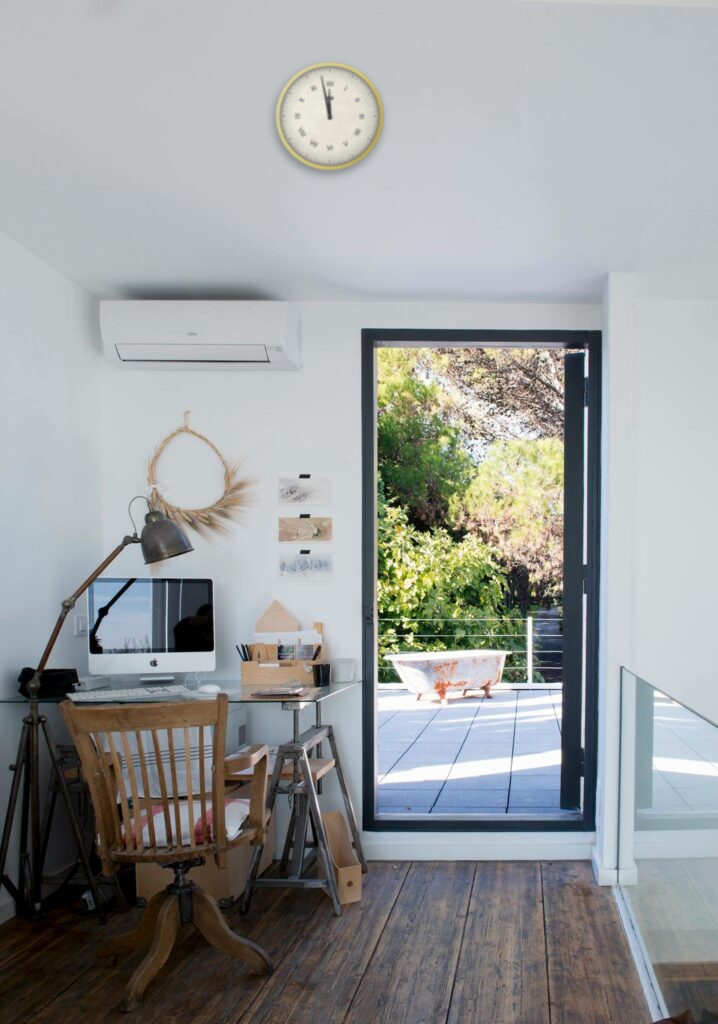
11:58
